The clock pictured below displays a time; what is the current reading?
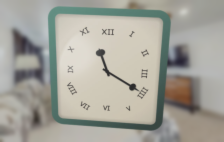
11:20
